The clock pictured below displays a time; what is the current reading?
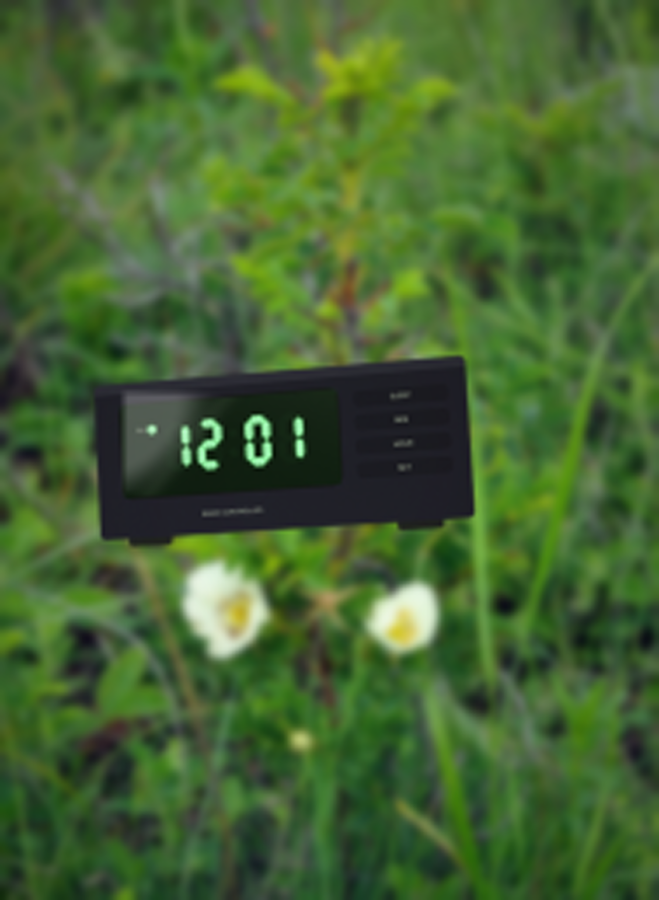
12:01
